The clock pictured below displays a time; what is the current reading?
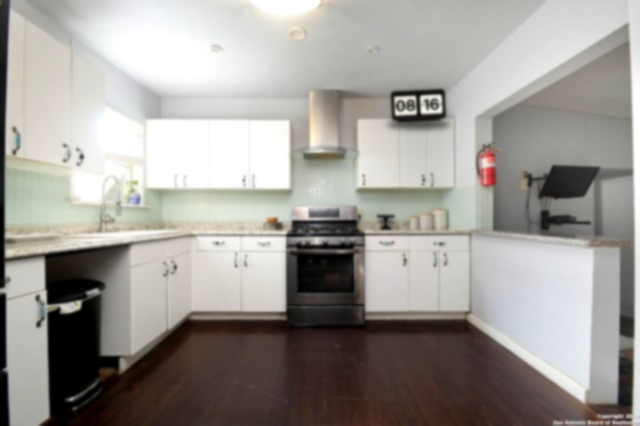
8:16
